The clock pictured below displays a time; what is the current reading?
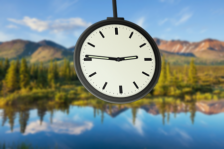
2:46
